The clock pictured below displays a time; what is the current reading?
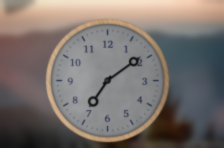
7:09
